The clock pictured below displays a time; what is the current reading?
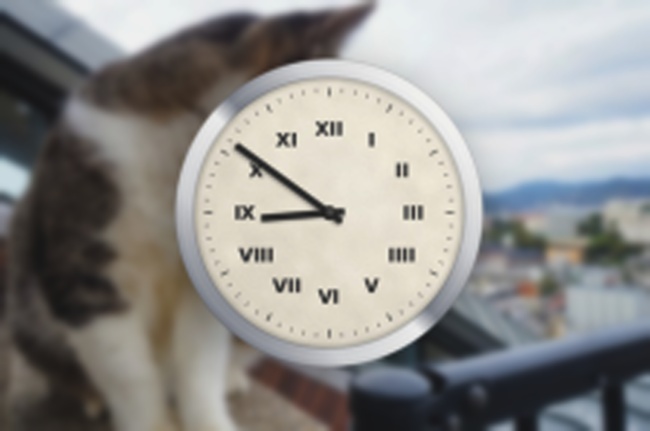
8:51
